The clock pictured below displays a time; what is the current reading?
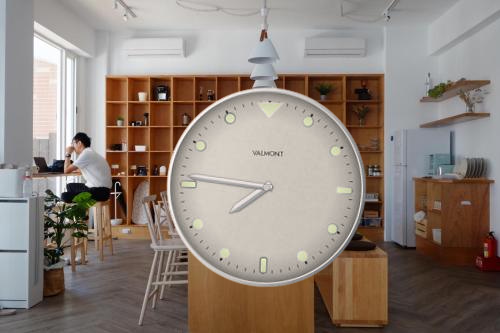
7:46
